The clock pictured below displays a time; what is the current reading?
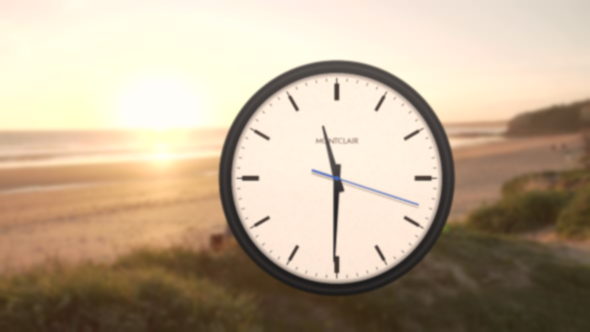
11:30:18
